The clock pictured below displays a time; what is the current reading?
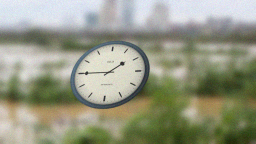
1:45
